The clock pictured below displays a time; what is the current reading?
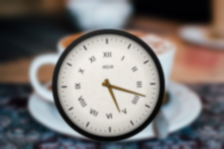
5:18
